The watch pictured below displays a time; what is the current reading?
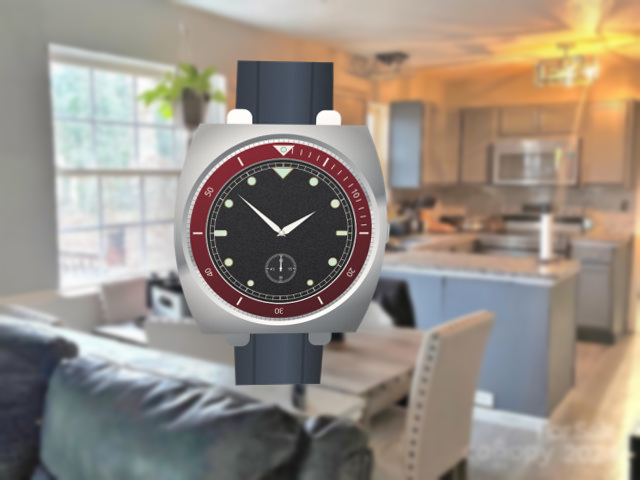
1:52
